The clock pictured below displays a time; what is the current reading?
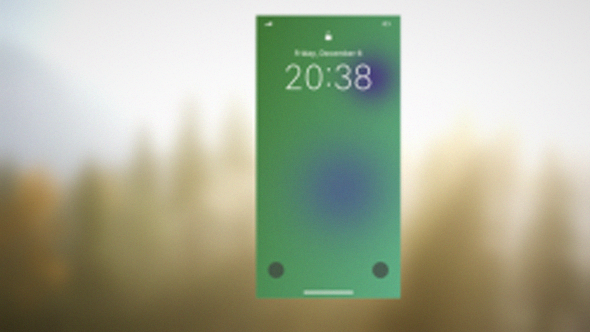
20:38
